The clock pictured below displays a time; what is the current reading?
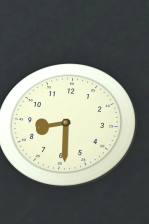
8:29
